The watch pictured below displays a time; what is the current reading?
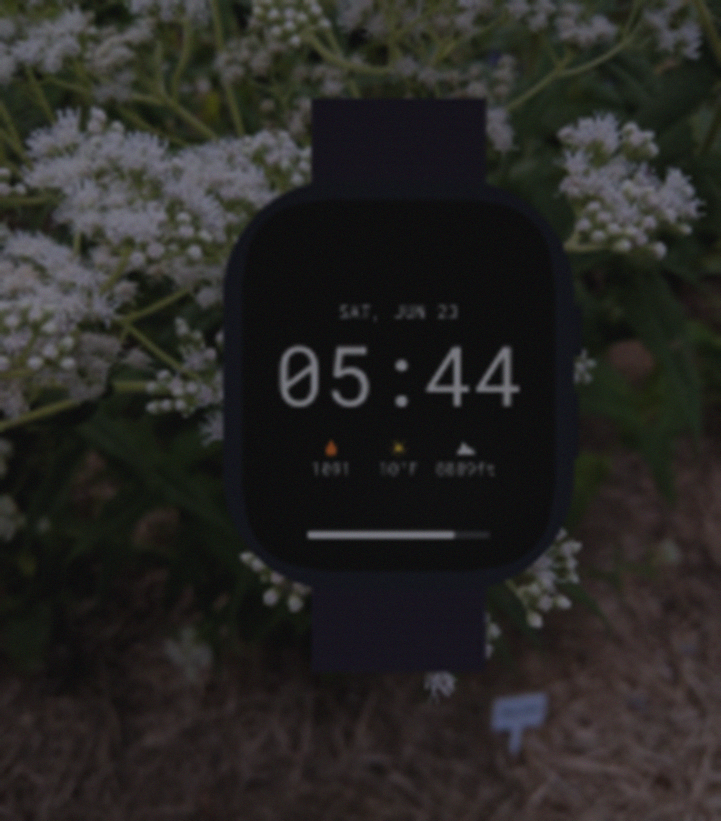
5:44
